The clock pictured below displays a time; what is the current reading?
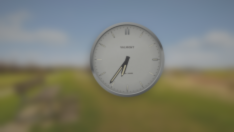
6:36
